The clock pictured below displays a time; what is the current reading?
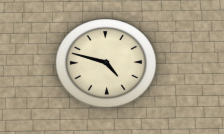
4:48
